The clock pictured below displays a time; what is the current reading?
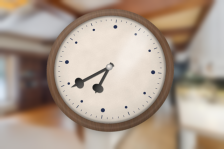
6:39
